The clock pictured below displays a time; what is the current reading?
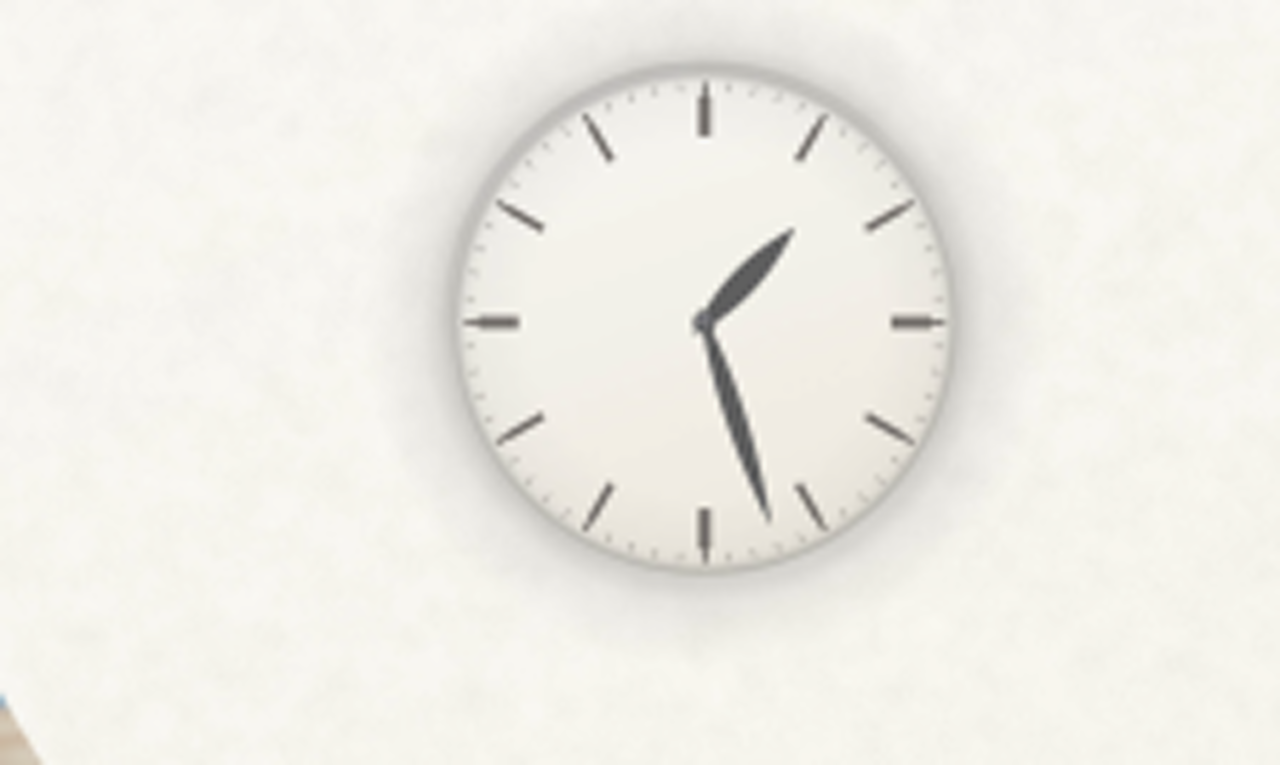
1:27
